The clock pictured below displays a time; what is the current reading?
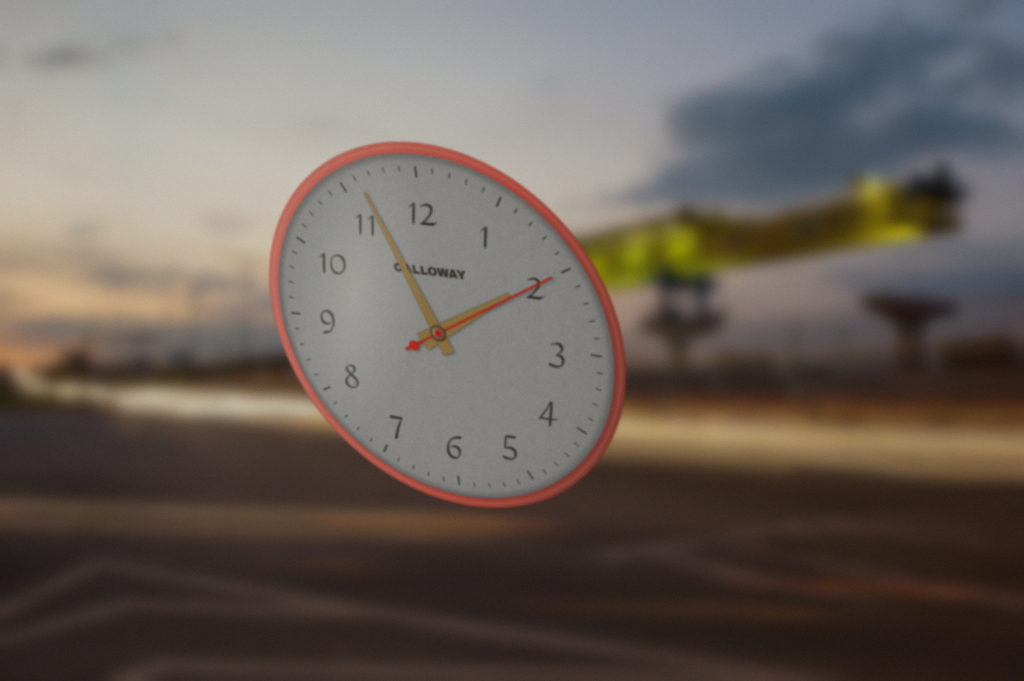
1:56:10
